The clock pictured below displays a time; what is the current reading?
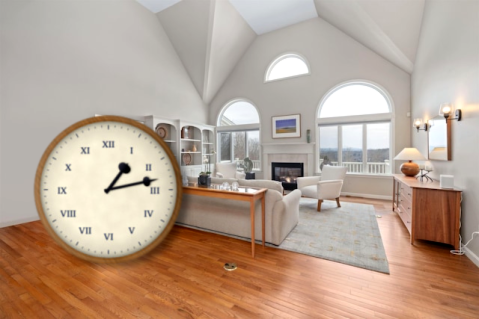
1:13
